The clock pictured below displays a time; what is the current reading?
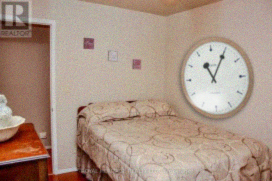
11:05
